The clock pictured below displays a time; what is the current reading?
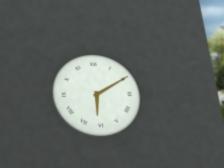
6:10
